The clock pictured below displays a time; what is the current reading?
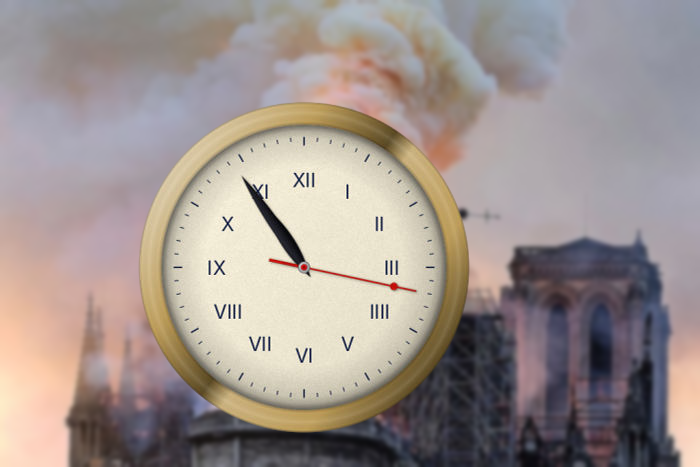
10:54:17
